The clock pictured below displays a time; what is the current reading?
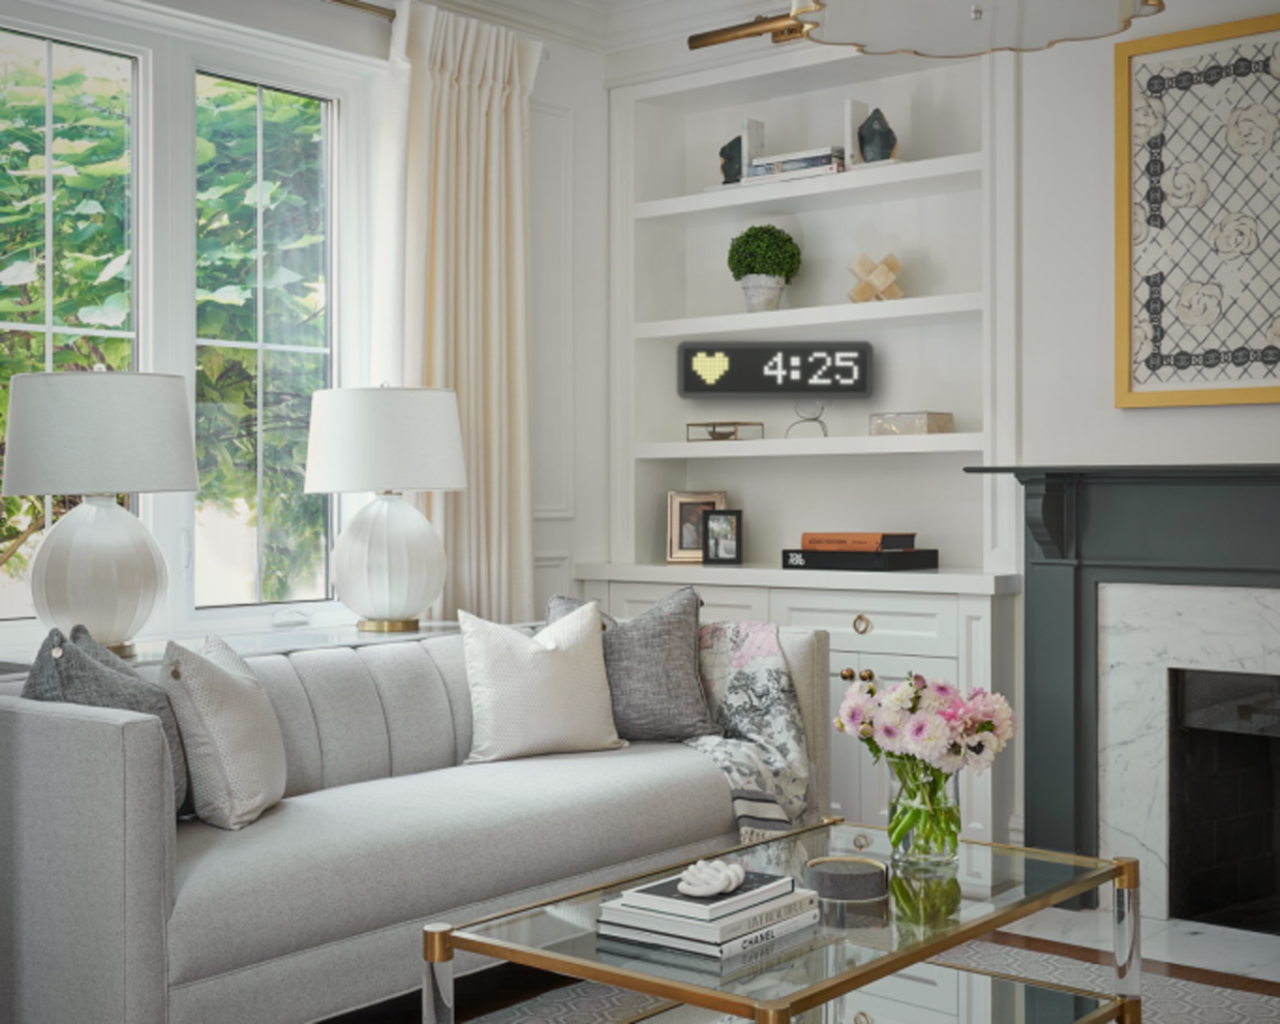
4:25
